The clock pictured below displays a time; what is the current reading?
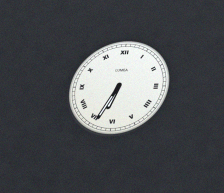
6:34
